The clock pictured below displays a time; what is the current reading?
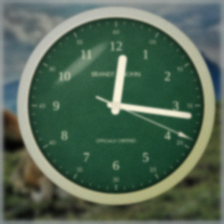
12:16:19
